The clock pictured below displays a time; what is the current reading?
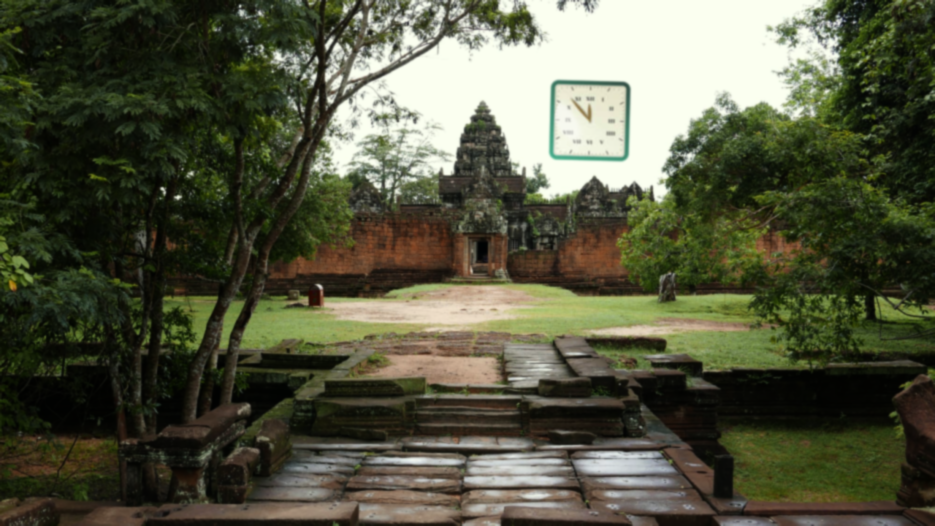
11:53
